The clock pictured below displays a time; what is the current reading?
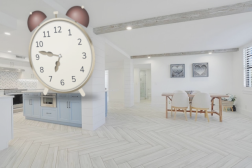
6:47
